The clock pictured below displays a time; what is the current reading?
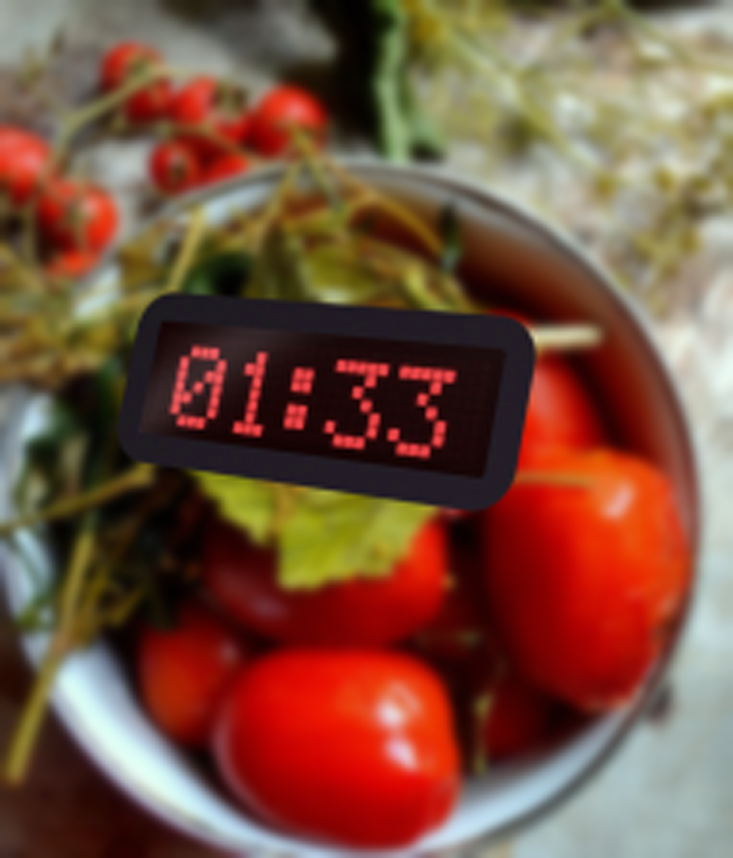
1:33
